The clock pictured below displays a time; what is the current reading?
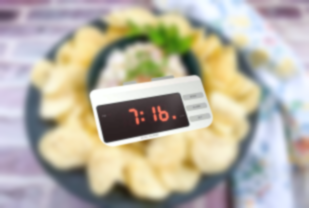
7:16
